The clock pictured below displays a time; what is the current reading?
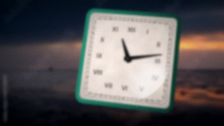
11:13
